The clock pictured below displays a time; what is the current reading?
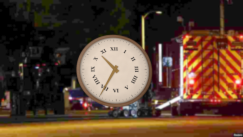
10:35
